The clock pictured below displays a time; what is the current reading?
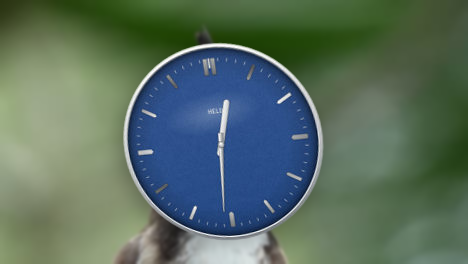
12:31
